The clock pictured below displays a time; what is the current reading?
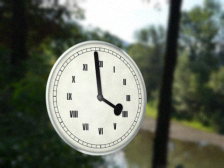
3:59
